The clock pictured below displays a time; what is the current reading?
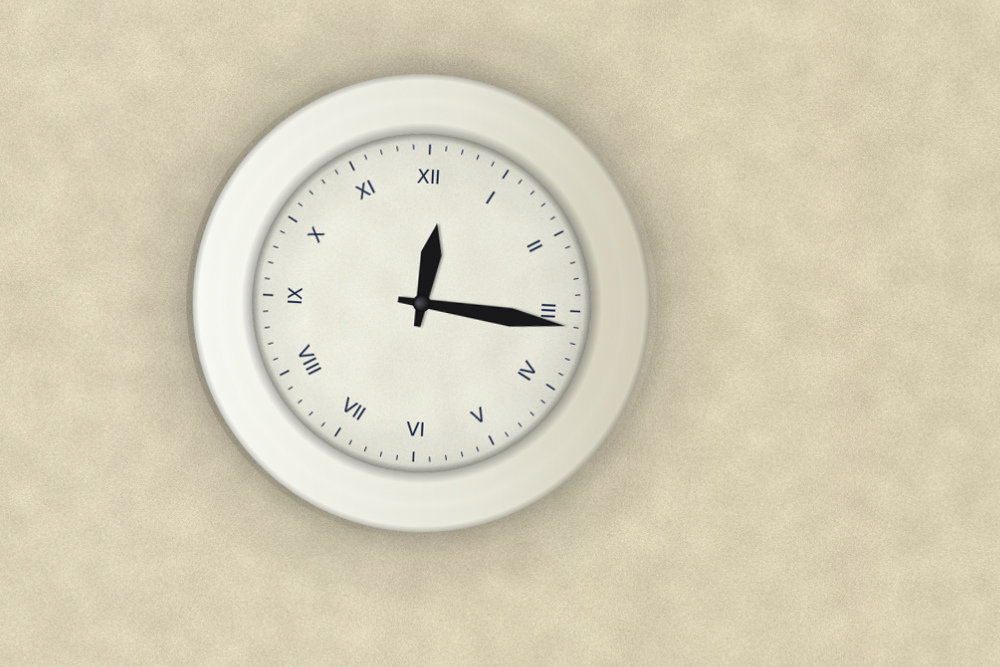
12:16
